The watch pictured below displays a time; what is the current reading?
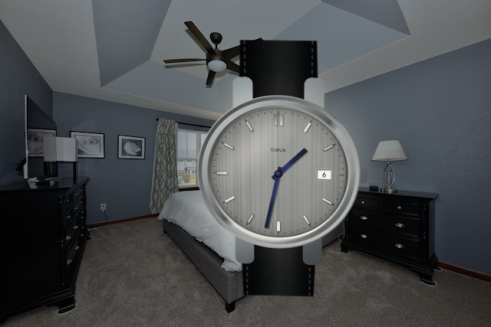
1:32
